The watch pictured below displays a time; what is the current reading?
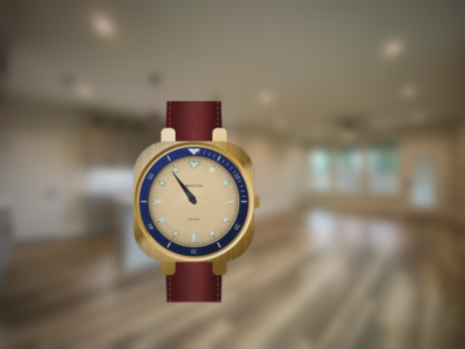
10:54
